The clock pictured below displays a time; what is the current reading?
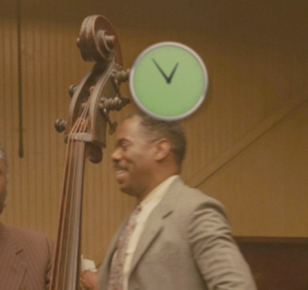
12:54
